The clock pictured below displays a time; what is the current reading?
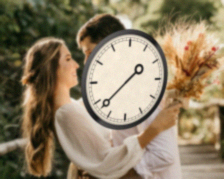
1:38
